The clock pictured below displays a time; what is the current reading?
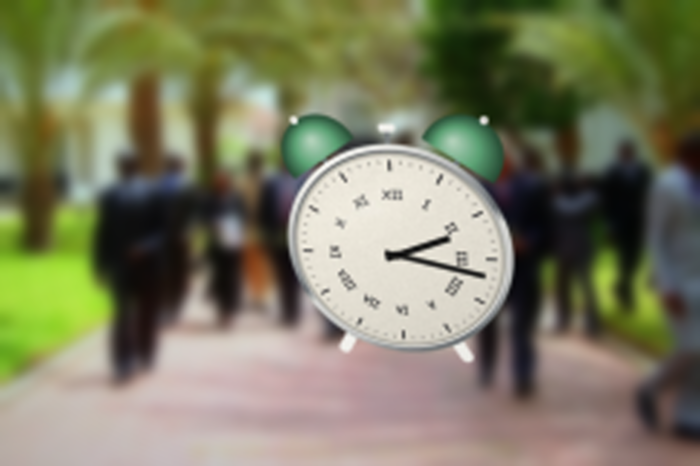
2:17
